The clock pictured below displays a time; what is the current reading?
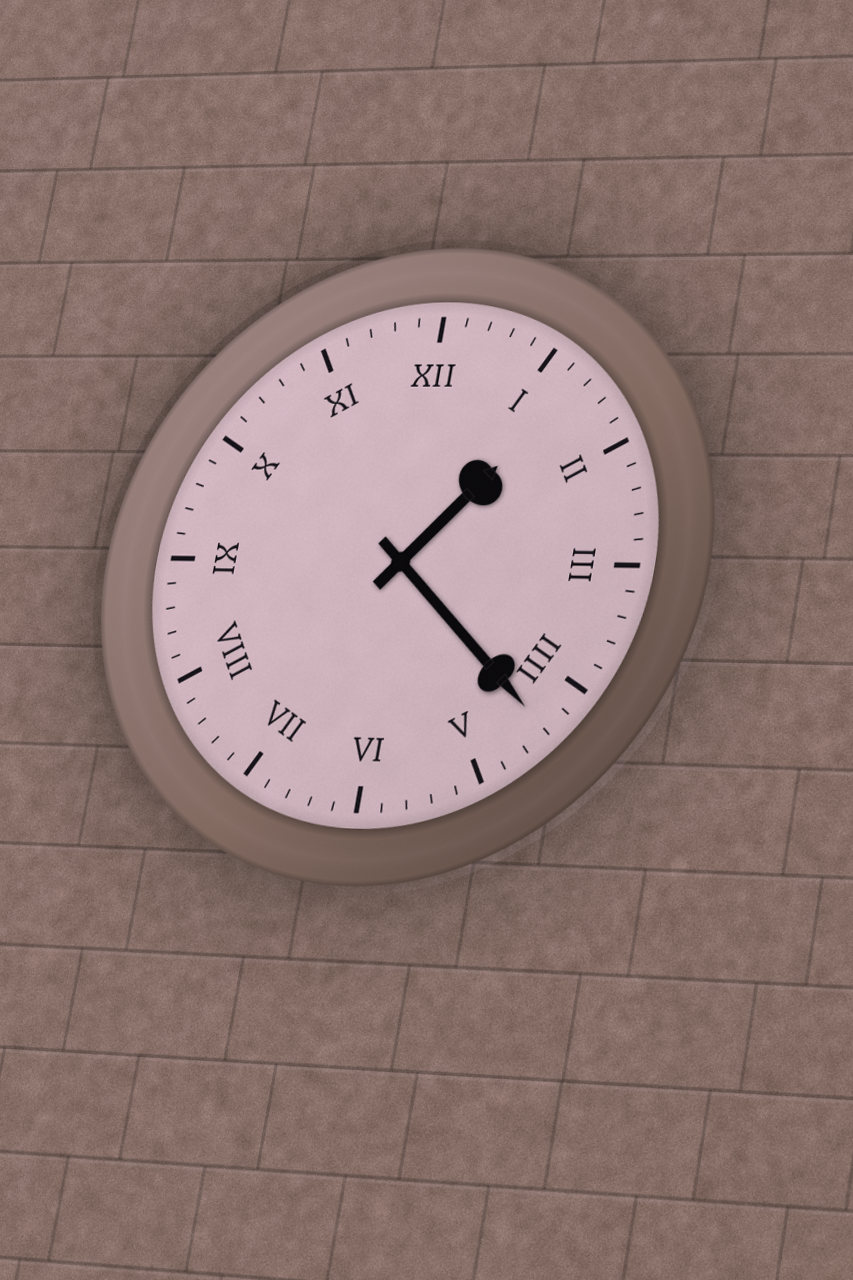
1:22
